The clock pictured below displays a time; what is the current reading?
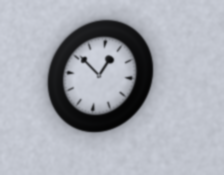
12:51
